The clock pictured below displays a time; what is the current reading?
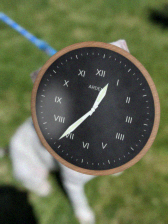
12:36
